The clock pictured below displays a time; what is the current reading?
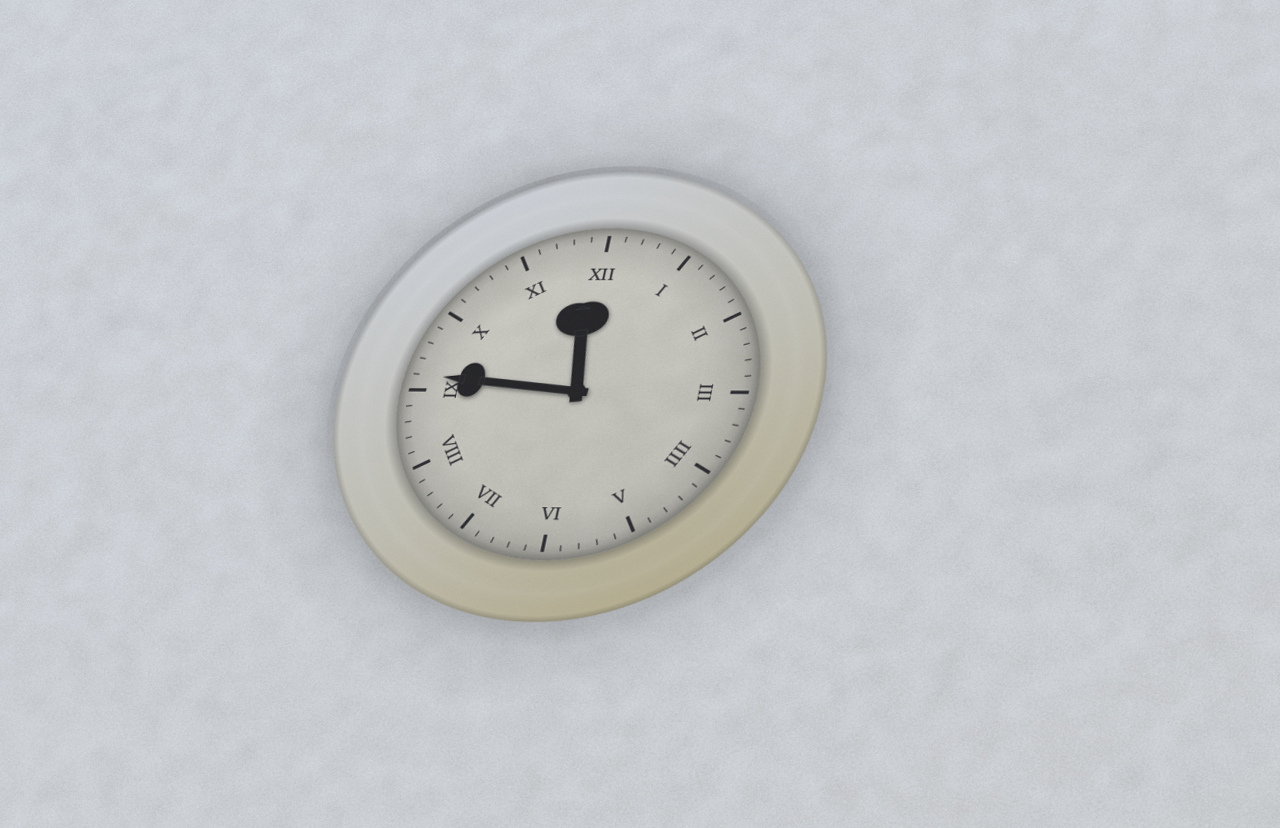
11:46
